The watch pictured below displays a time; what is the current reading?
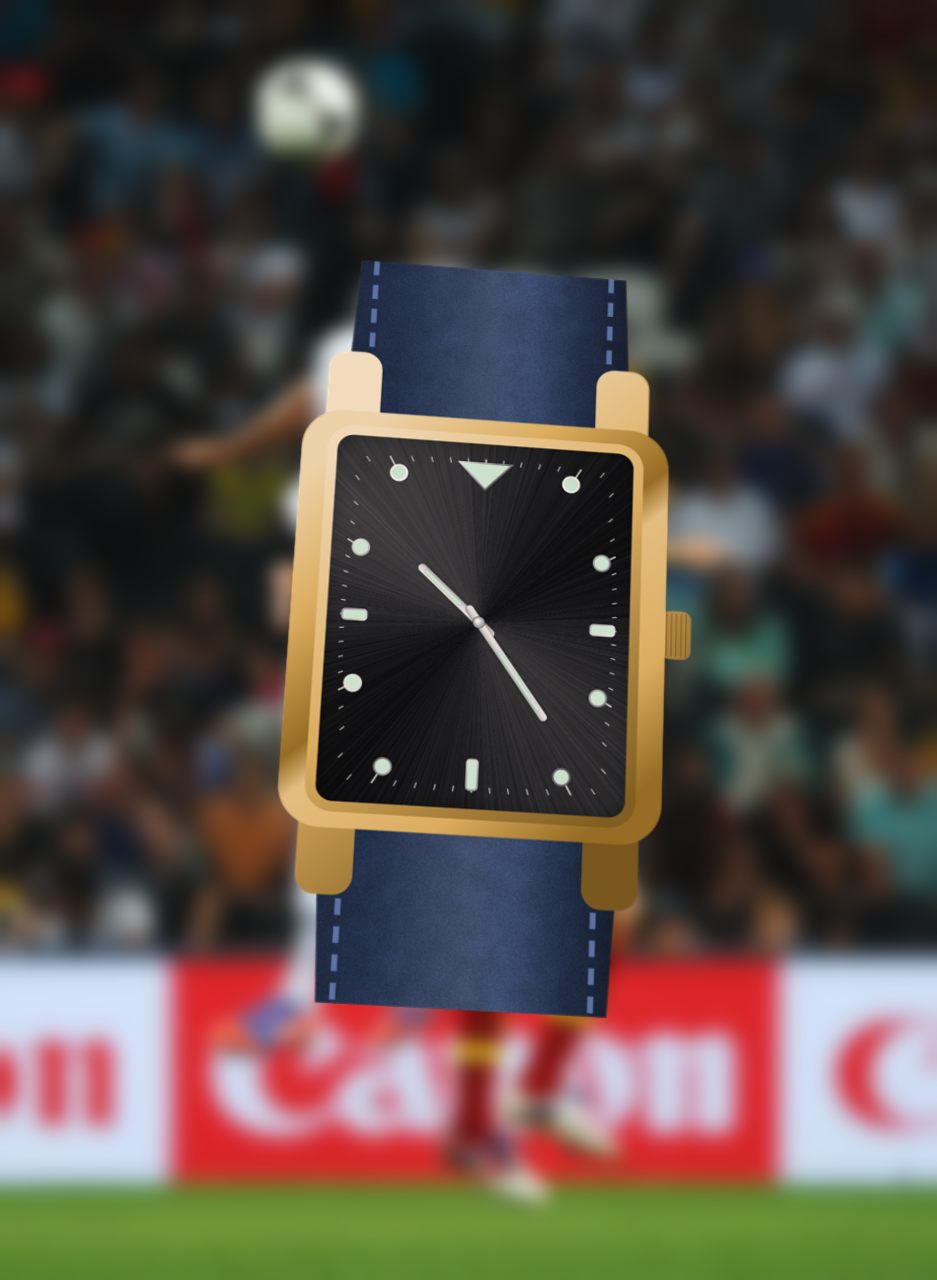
10:24
